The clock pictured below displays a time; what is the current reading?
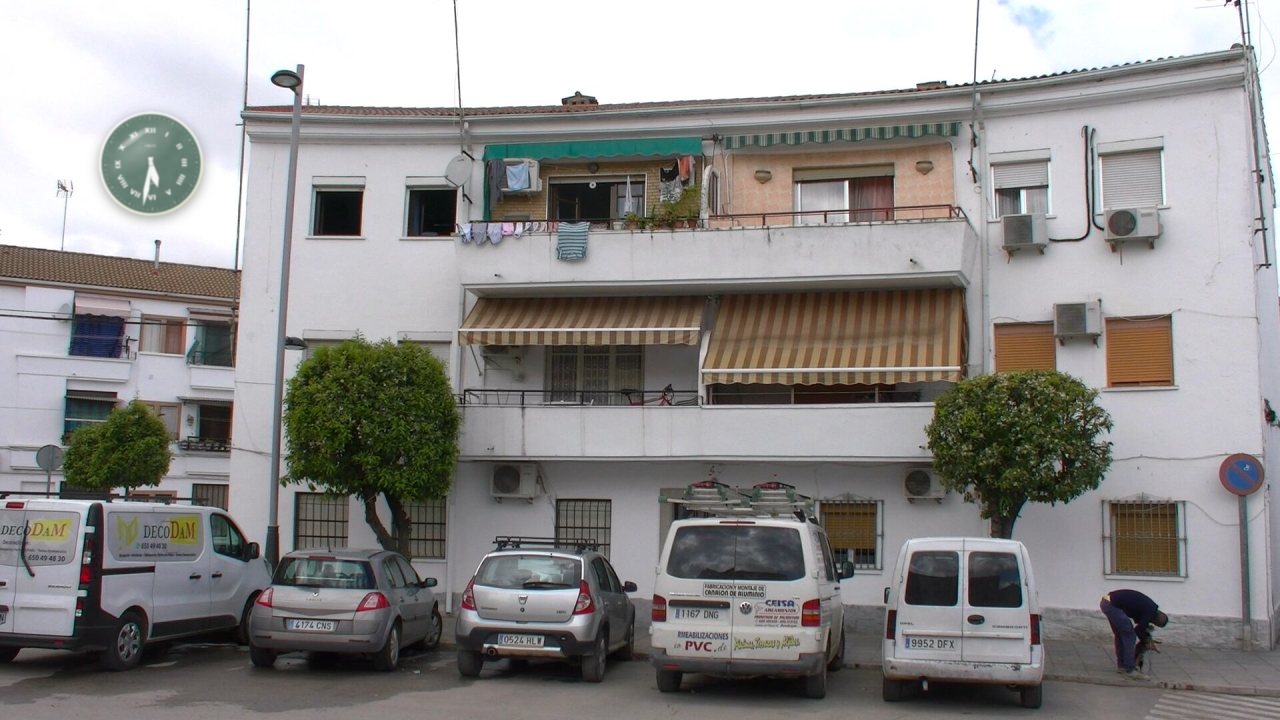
5:32
